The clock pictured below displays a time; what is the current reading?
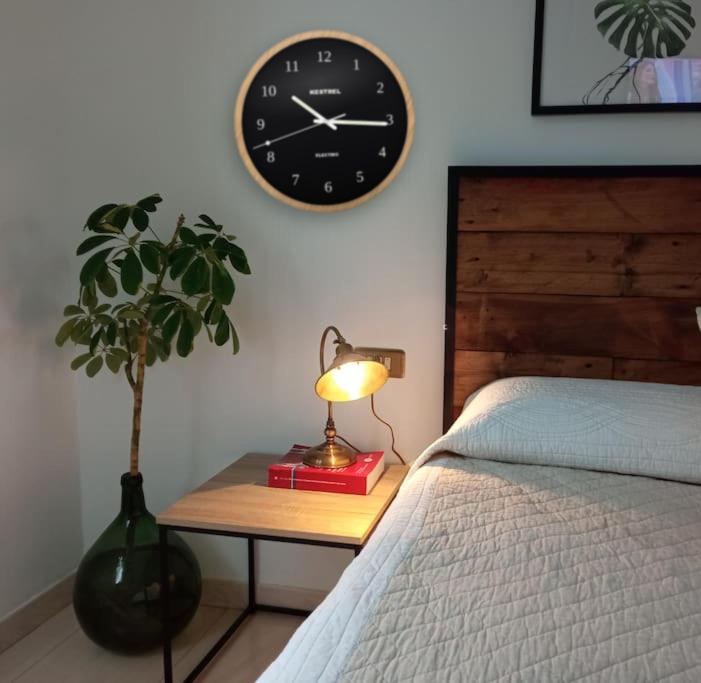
10:15:42
